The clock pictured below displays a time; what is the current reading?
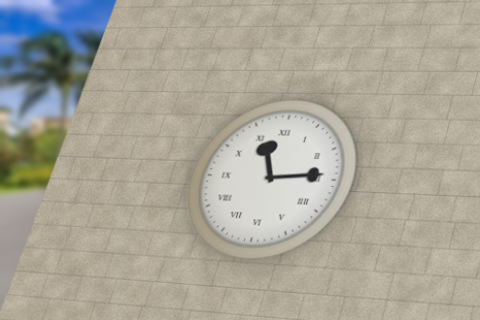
11:14
